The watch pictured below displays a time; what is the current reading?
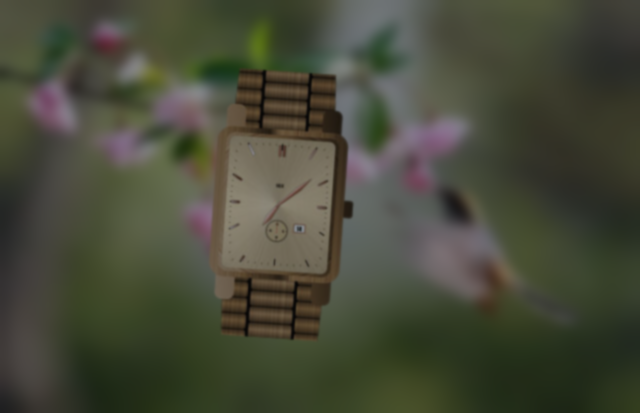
7:08
